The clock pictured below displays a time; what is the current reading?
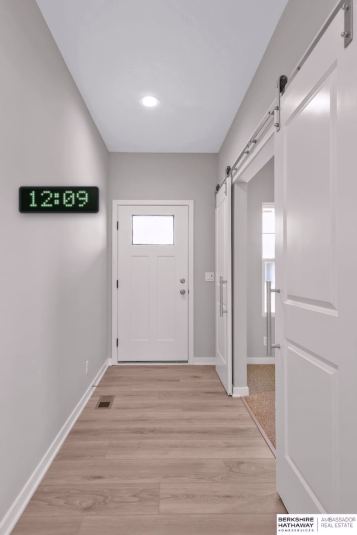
12:09
